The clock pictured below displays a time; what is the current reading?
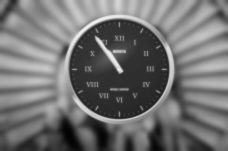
10:54
